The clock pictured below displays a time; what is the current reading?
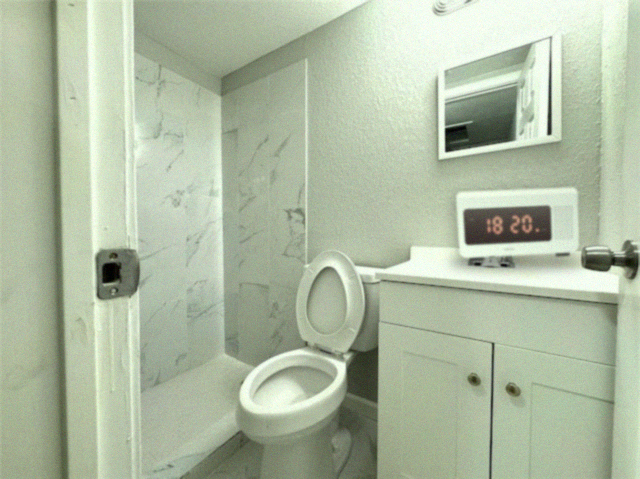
18:20
